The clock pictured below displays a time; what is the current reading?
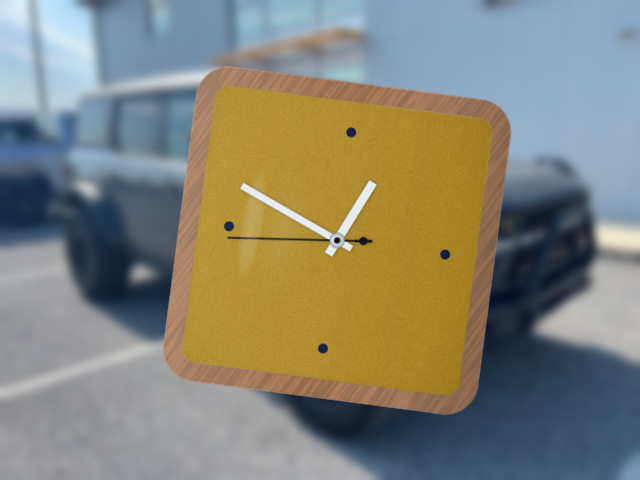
12:48:44
